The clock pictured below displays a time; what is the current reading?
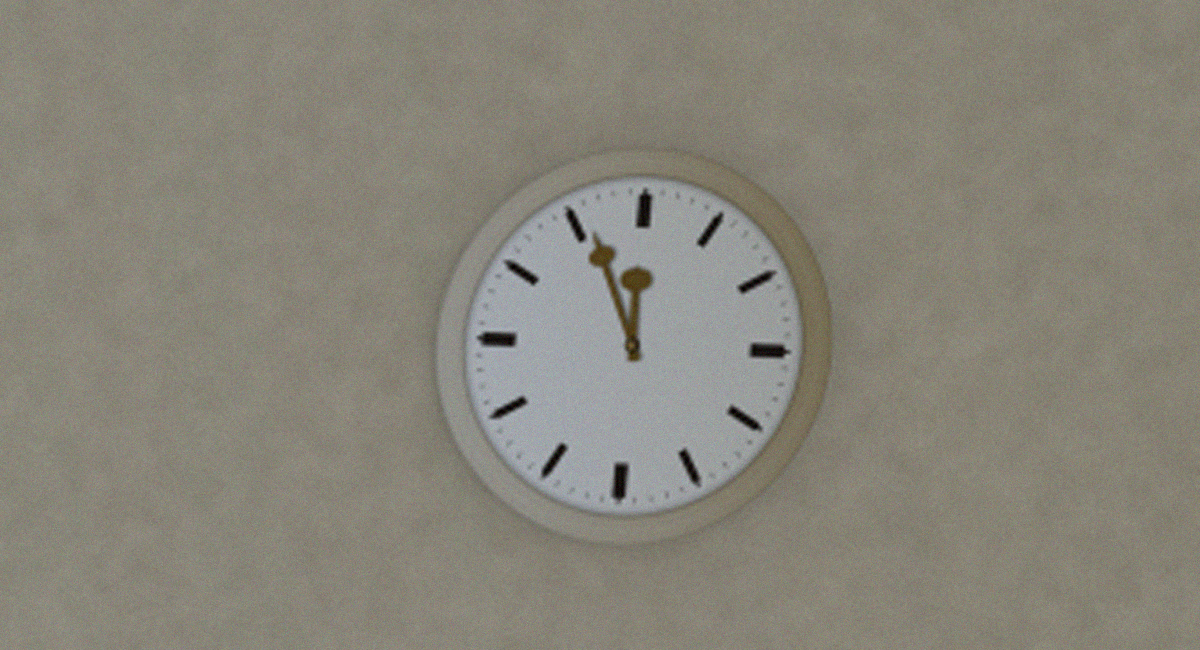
11:56
